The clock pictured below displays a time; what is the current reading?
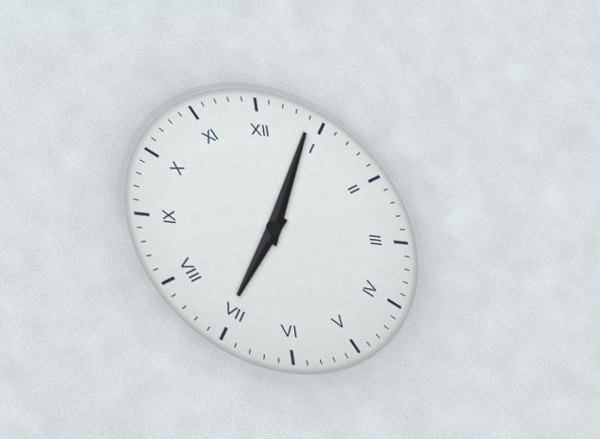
7:04
